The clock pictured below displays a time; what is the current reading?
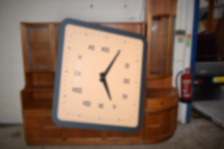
5:05
